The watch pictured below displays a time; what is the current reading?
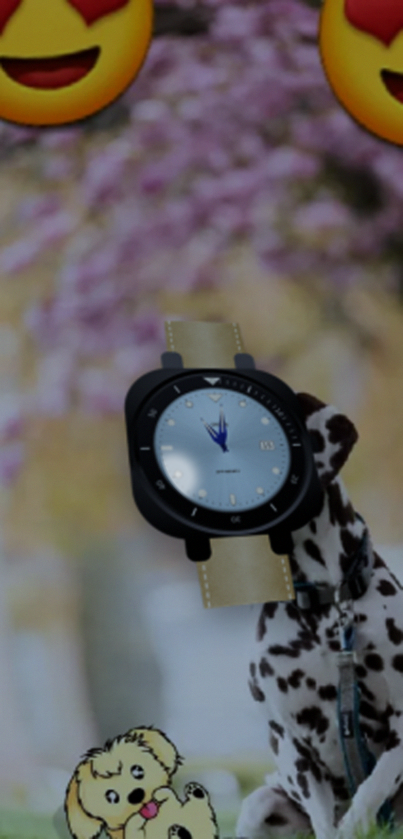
11:01
